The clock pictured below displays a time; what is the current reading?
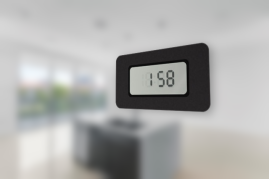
1:58
